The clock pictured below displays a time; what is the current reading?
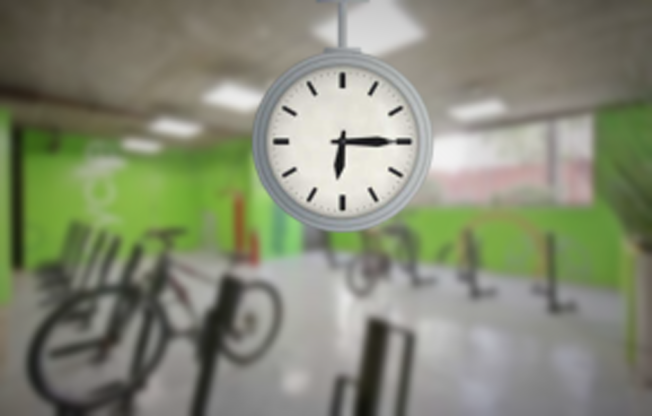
6:15
